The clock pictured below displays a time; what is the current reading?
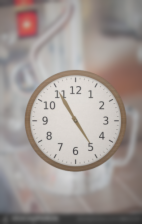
4:55
